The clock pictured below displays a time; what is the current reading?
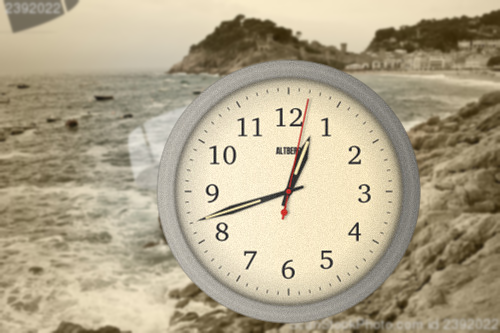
12:42:02
